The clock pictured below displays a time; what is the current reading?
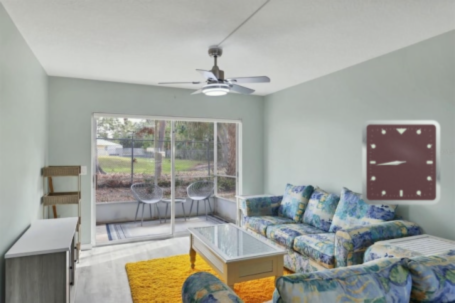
8:44
